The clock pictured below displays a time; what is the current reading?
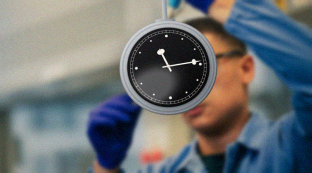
11:14
